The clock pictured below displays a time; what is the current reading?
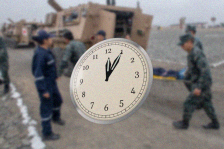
12:05
